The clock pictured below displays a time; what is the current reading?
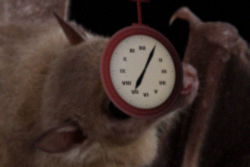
7:05
